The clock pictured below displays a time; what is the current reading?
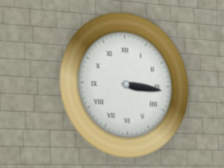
3:16
